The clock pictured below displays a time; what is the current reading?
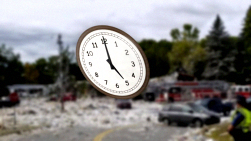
5:00
